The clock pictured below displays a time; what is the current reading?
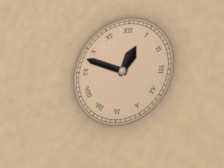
12:48
